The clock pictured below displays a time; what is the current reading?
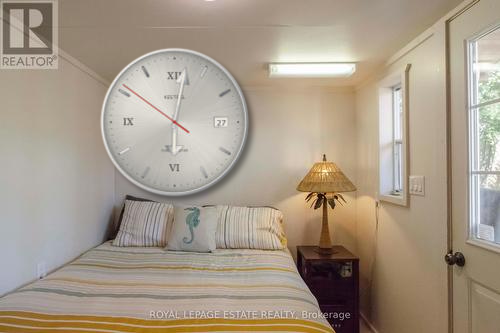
6:01:51
